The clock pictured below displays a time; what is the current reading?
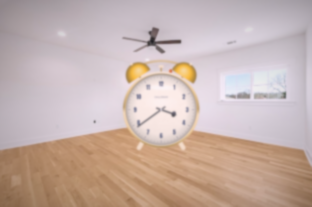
3:39
